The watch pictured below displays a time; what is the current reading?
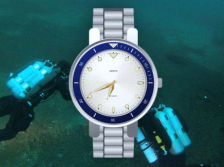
6:41
